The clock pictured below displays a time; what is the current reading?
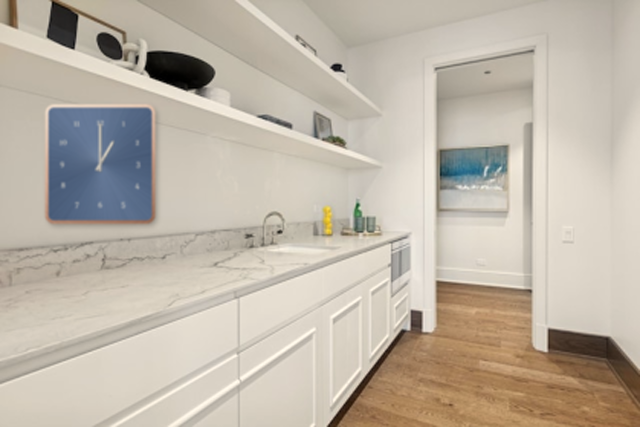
1:00
